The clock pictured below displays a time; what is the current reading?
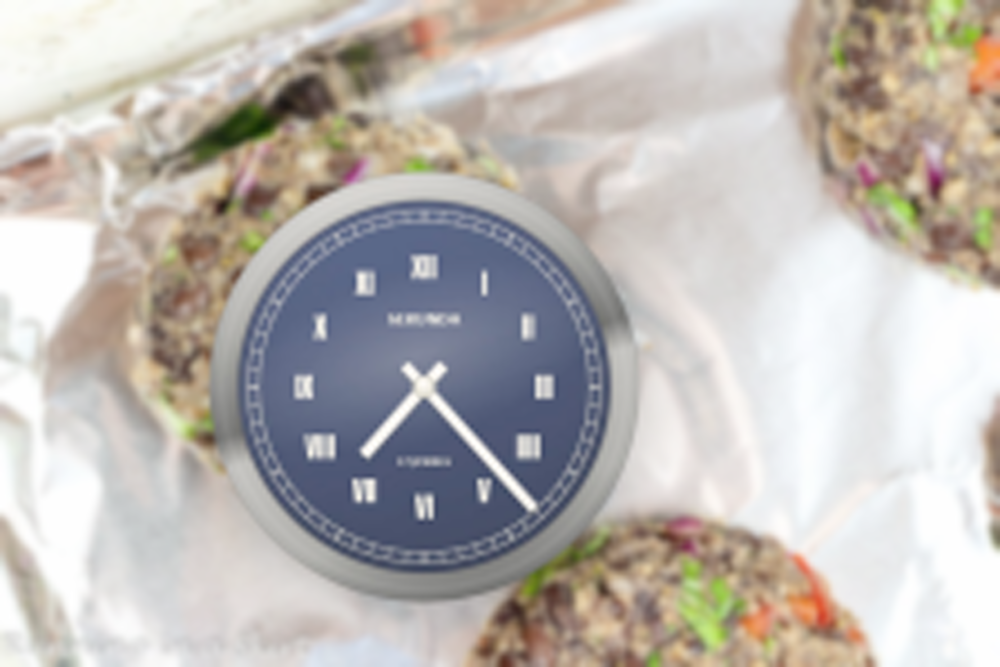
7:23
